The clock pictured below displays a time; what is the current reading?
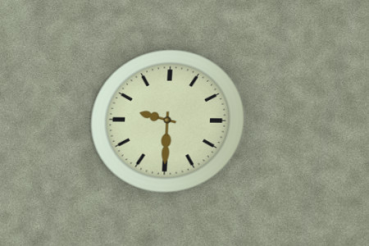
9:30
